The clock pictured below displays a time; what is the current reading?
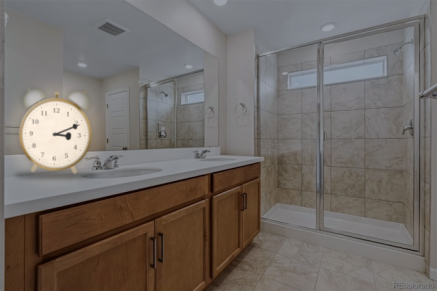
3:11
